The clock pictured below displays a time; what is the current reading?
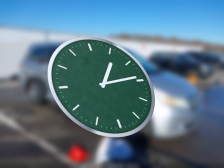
1:14
